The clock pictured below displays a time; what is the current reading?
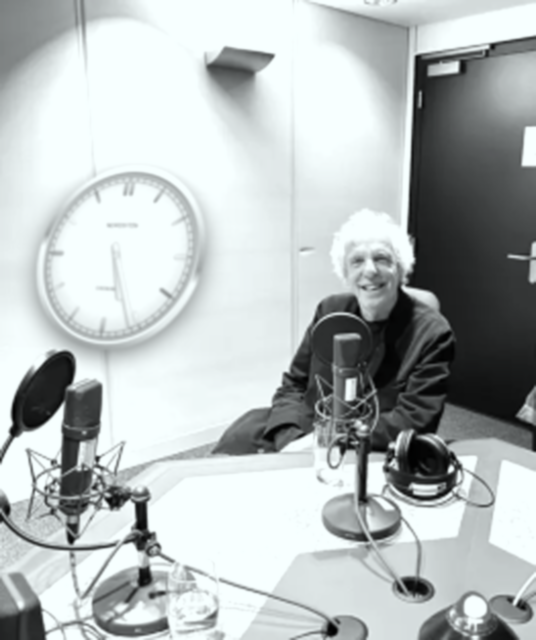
5:26
